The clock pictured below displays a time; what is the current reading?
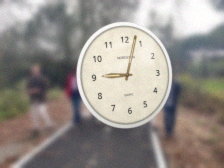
9:03
